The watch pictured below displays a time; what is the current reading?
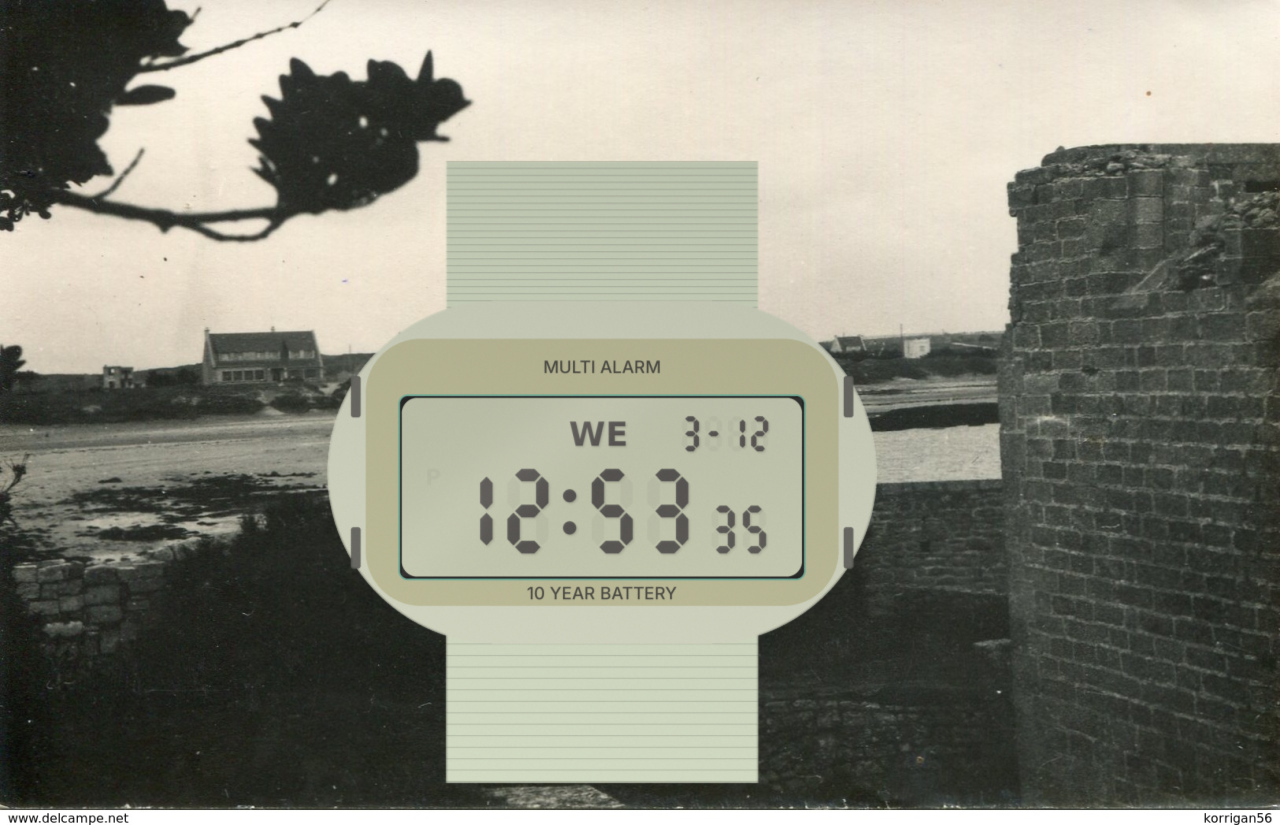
12:53:35
